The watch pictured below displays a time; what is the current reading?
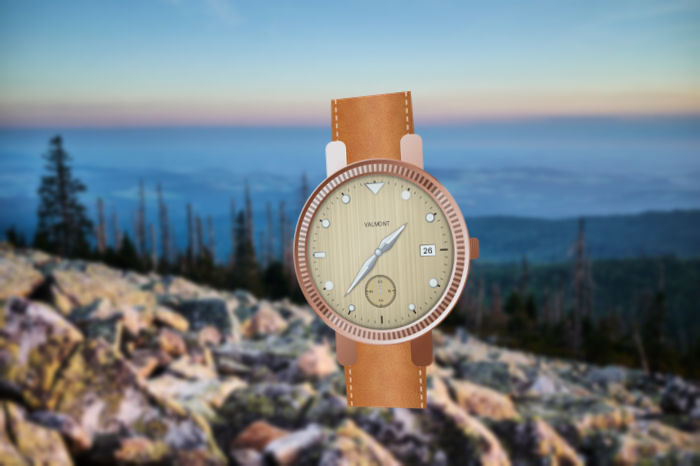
1:37
